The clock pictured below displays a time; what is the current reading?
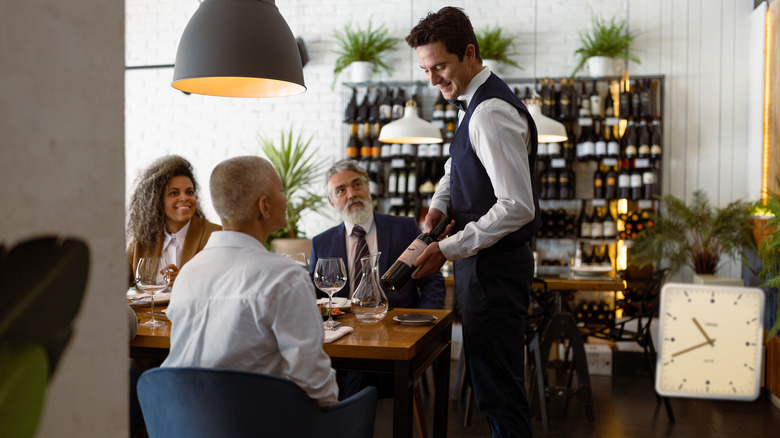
10:41
